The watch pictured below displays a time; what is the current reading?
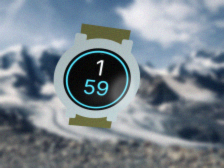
1:59
